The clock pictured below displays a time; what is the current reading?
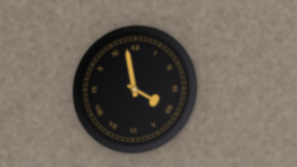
3:58
